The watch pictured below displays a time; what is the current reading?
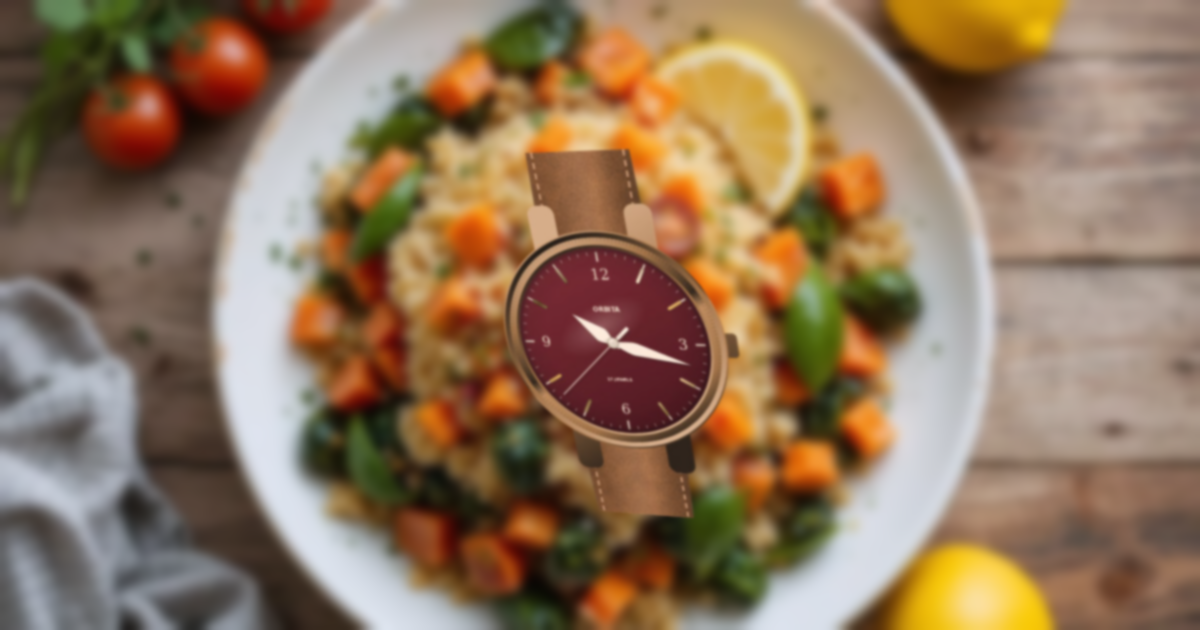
10:17:38
